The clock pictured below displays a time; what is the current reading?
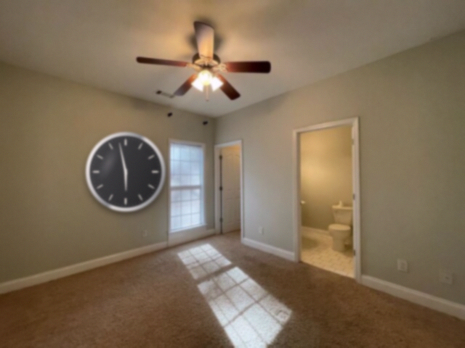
5:58
